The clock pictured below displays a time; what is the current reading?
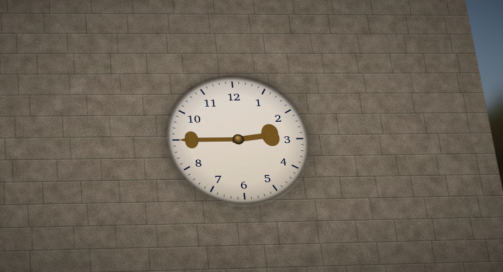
2:45
